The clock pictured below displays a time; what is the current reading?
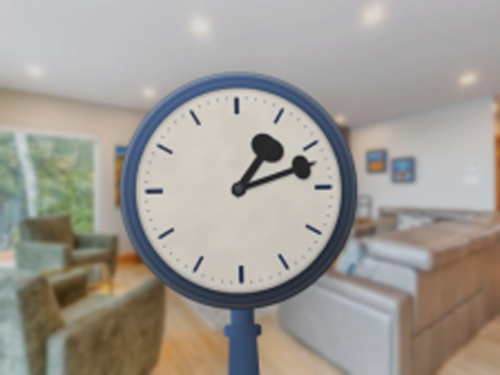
1:12
